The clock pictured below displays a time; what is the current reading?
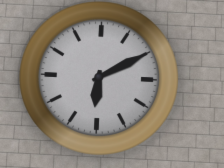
6:10
